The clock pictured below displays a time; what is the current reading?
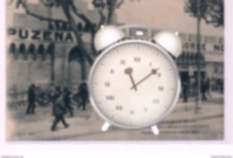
11:08
